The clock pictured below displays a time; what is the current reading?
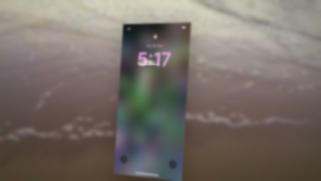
5:17
